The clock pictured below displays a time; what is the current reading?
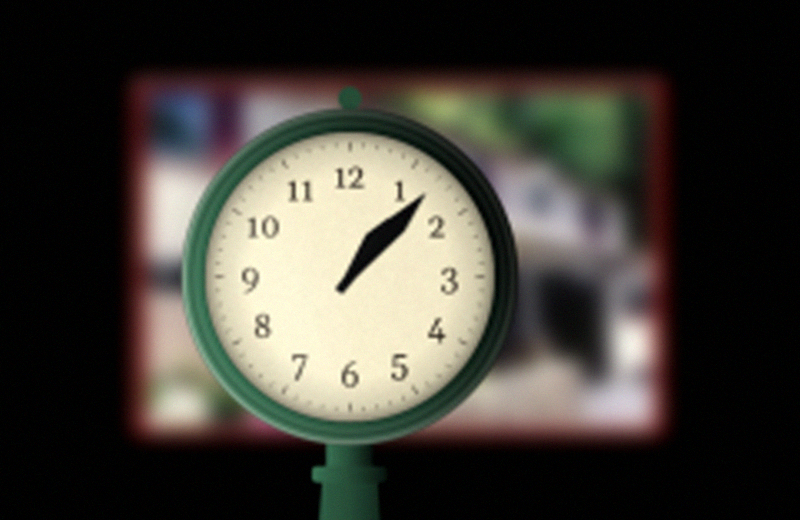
1:07
